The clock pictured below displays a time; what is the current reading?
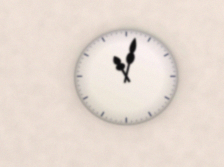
11:02
